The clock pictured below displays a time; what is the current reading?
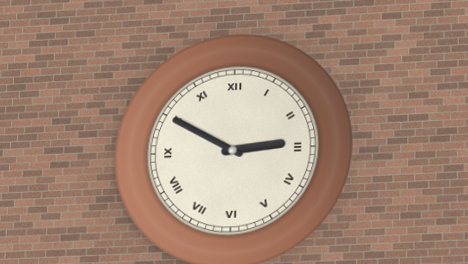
2:50
